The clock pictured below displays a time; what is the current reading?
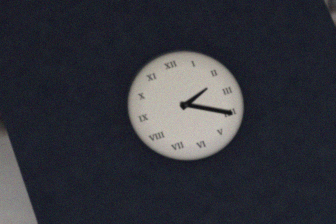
2:20
